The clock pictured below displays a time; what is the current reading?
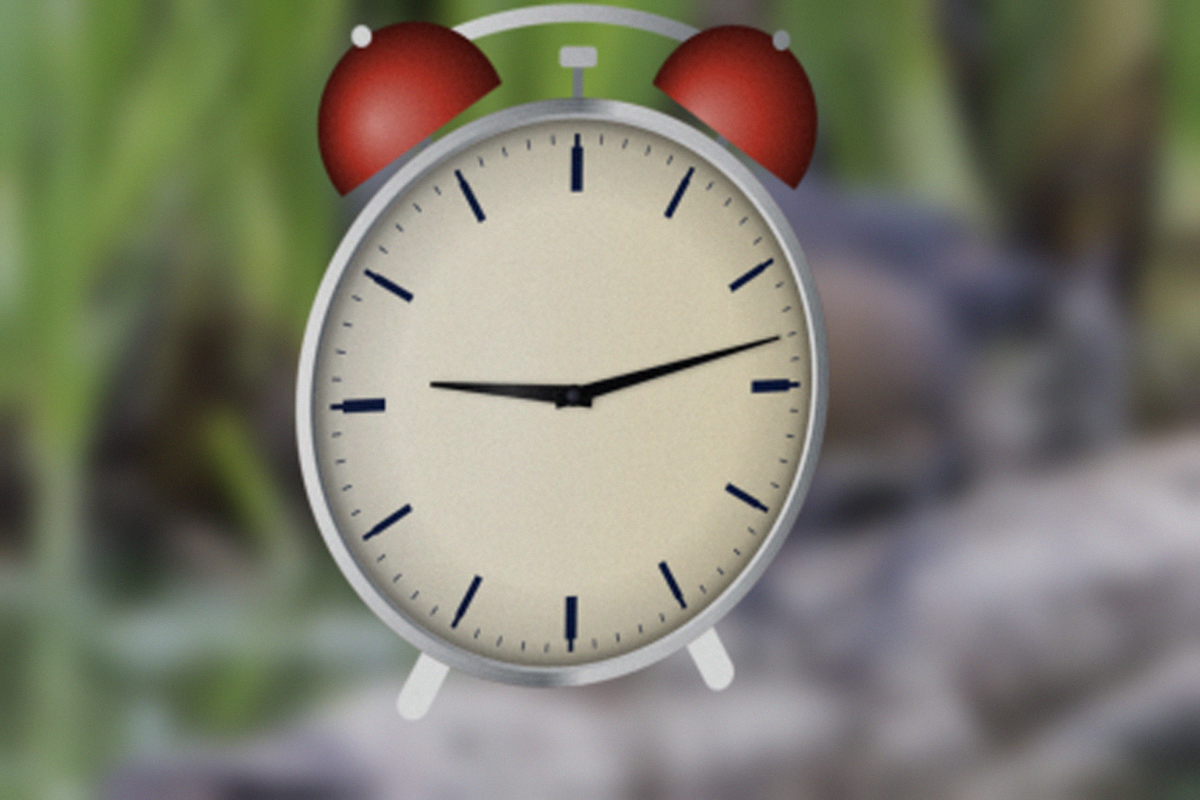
9:13
